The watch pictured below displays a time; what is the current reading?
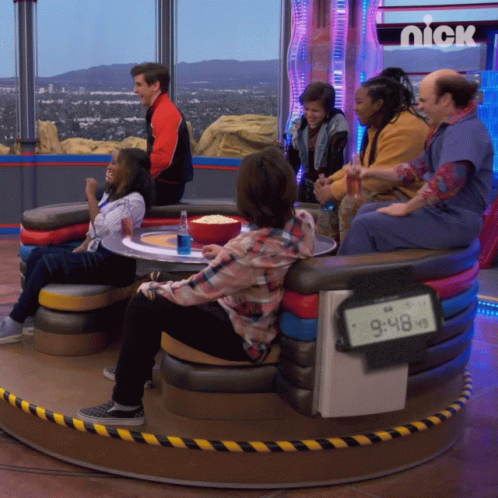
9:48
